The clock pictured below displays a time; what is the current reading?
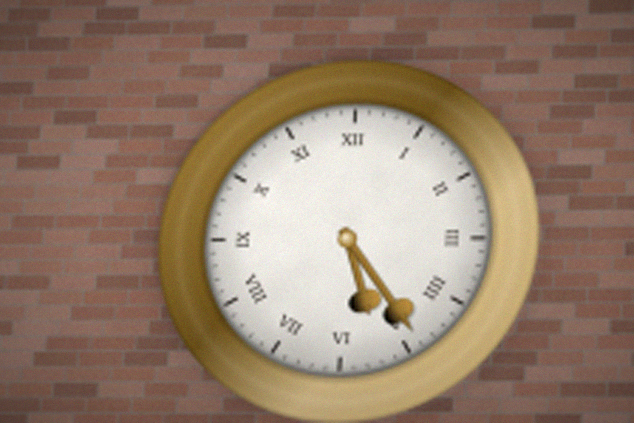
5:24
